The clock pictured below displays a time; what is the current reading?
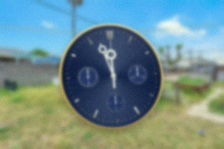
11:57
